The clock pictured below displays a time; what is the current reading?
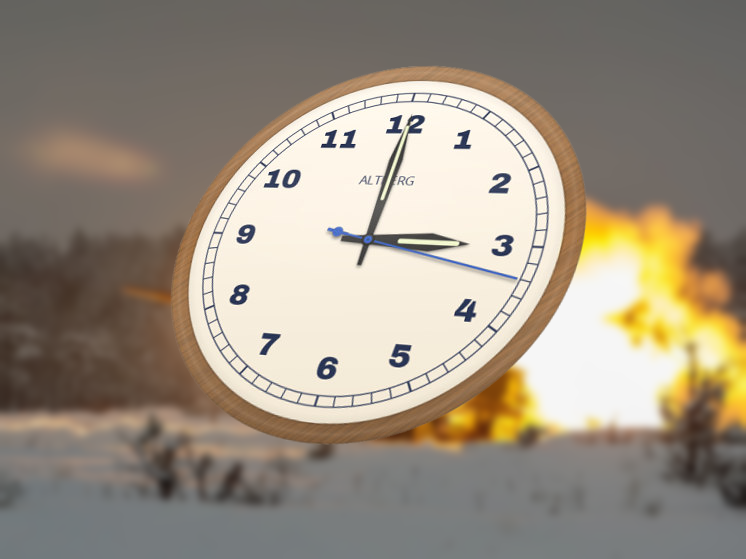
3:00:17
